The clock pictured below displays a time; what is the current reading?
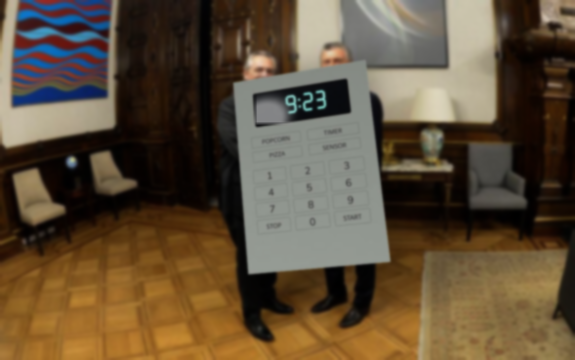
9:23
